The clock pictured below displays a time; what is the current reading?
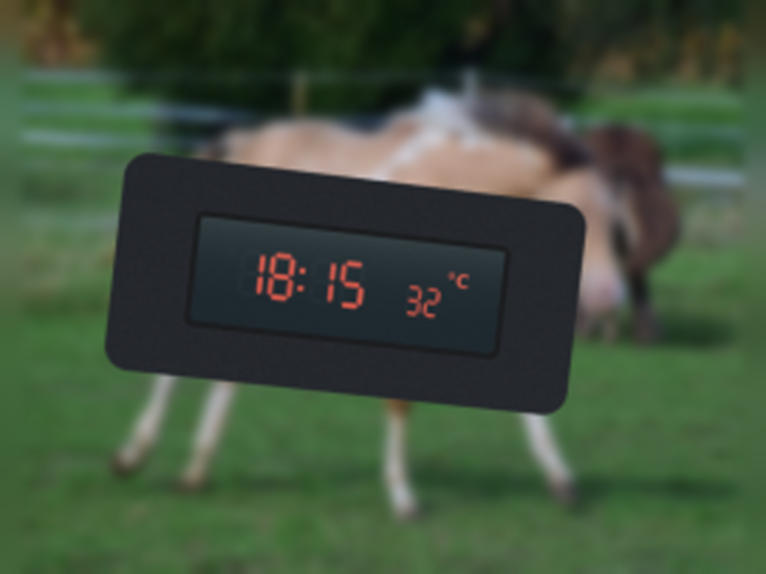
18:15
